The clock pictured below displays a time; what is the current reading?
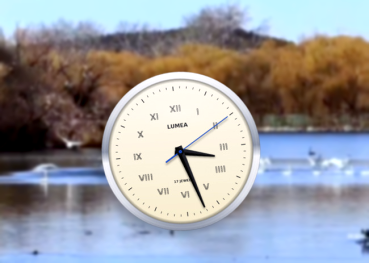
3:27:10
